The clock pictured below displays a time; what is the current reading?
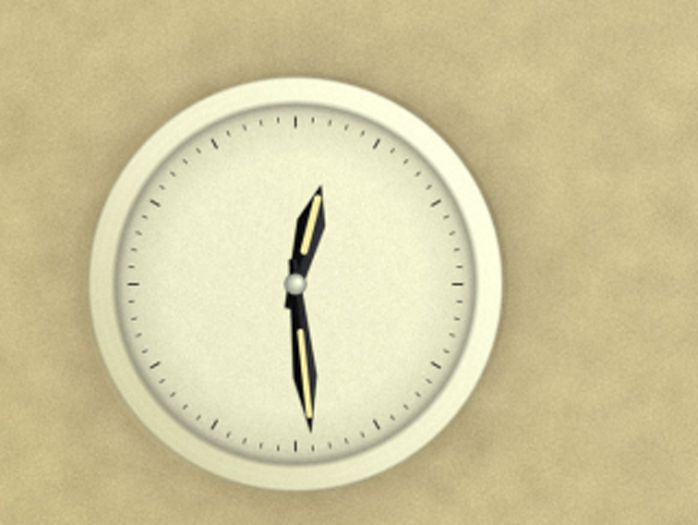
12:29
